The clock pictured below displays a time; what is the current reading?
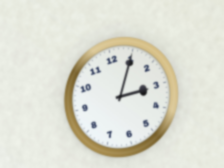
3:05
